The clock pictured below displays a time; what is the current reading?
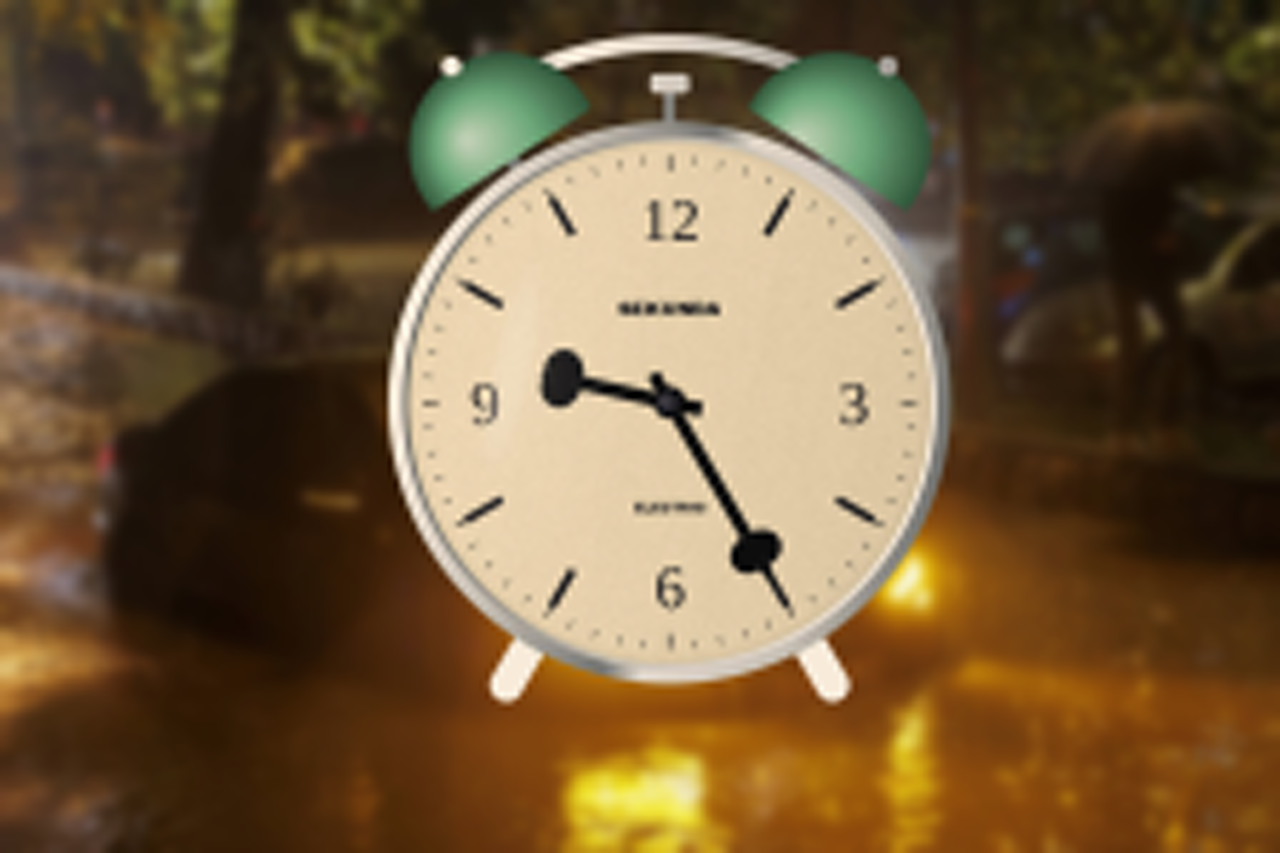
9:25
